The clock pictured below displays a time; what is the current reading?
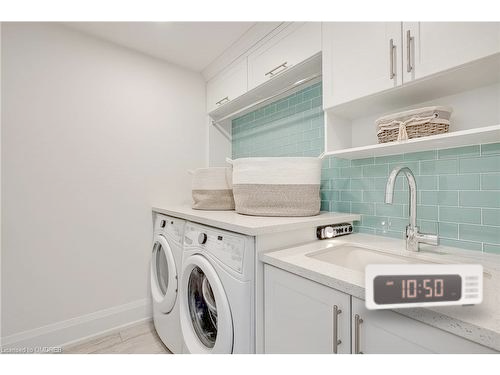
10:50
